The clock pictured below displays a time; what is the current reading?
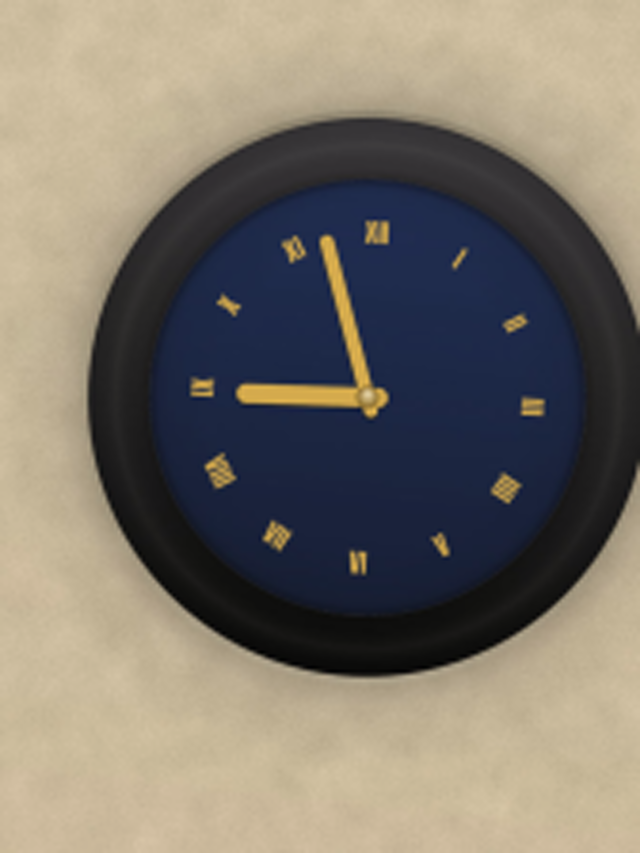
8:57
